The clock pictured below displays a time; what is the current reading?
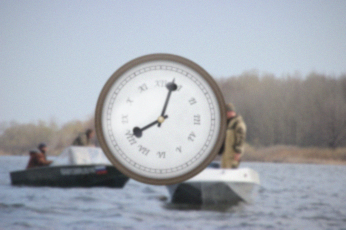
8:03
